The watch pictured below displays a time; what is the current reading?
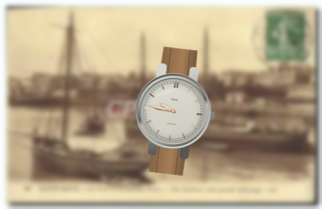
9:46
